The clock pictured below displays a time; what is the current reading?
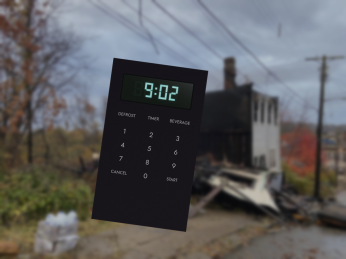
9:02
